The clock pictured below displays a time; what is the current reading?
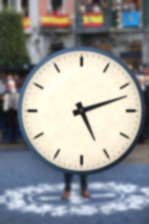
5:12
